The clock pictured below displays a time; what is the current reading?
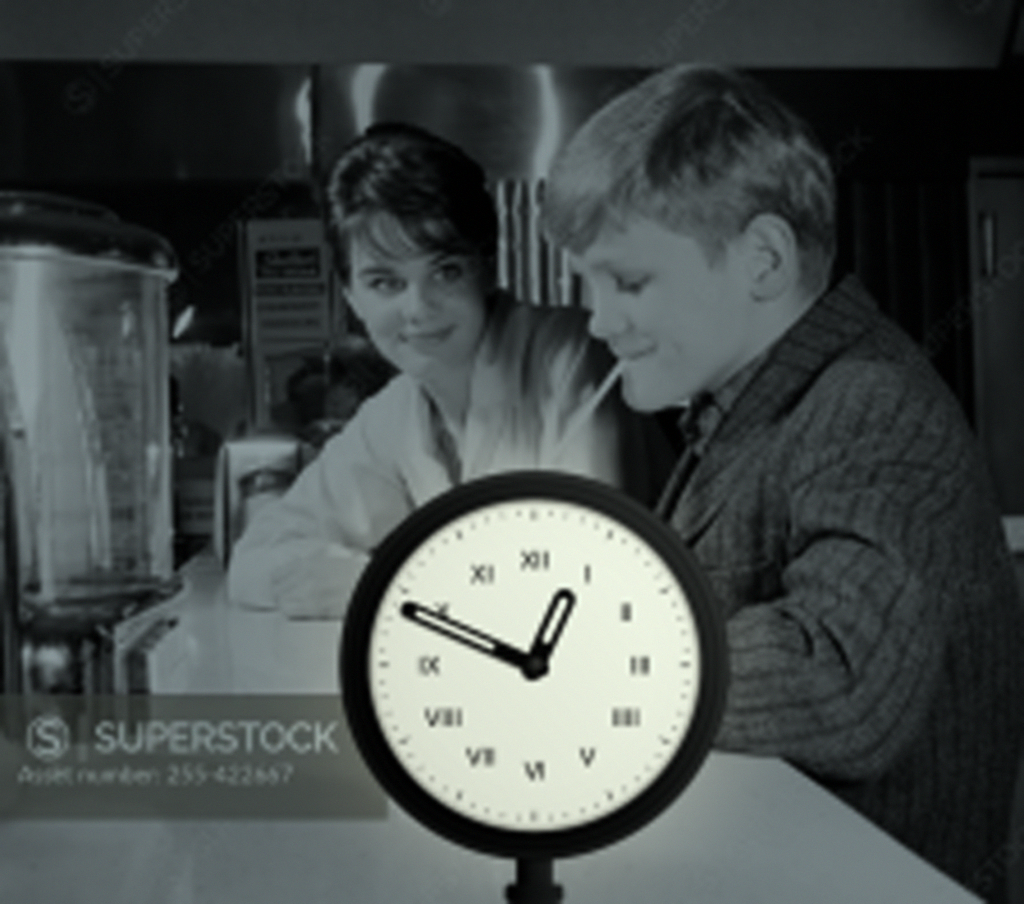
12:49
